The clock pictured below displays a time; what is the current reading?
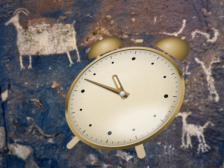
10:48
